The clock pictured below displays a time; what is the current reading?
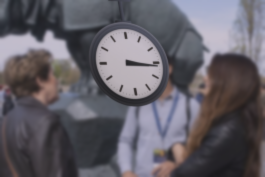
3:16
